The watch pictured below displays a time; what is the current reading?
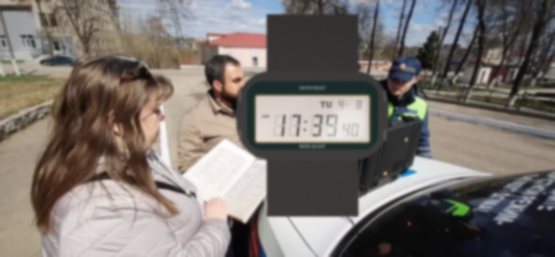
17:39:40
